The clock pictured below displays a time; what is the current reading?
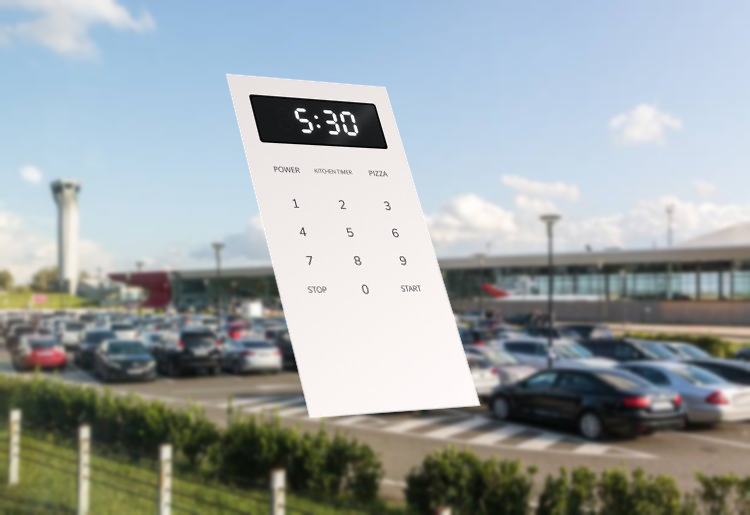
5:30
